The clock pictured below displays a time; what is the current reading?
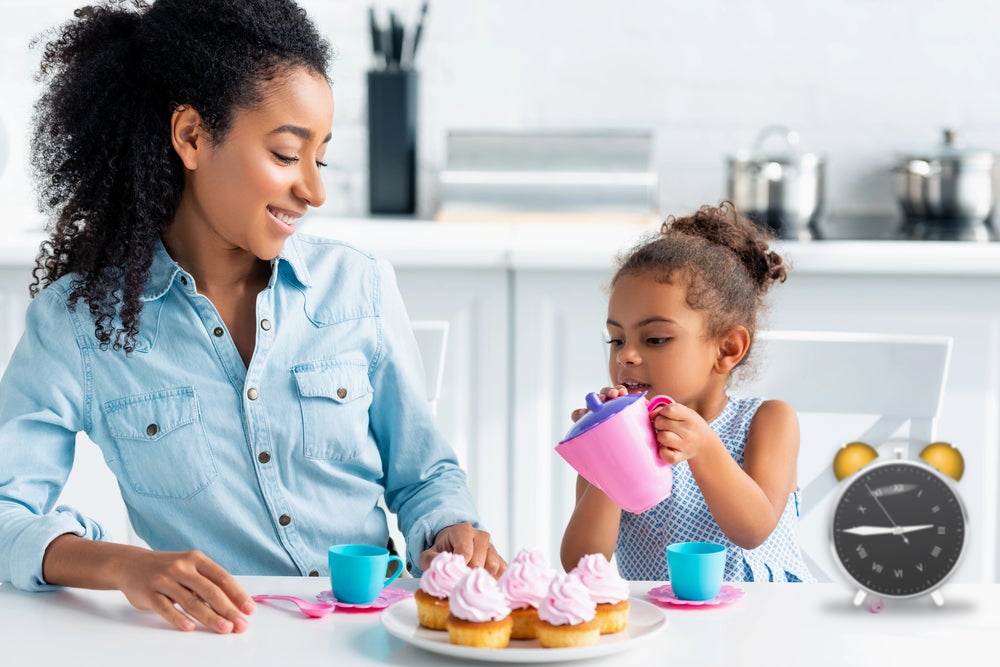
2:44:54
